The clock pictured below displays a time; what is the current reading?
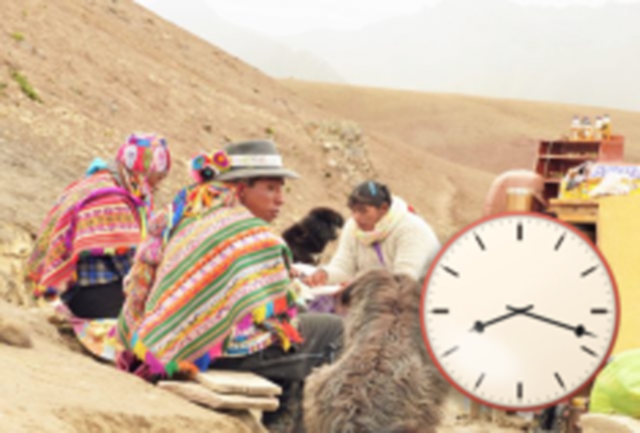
8:18
